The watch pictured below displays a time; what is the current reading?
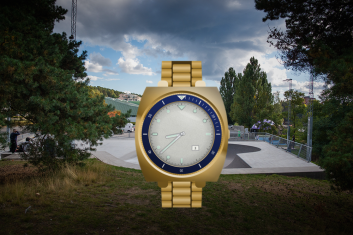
8:38
